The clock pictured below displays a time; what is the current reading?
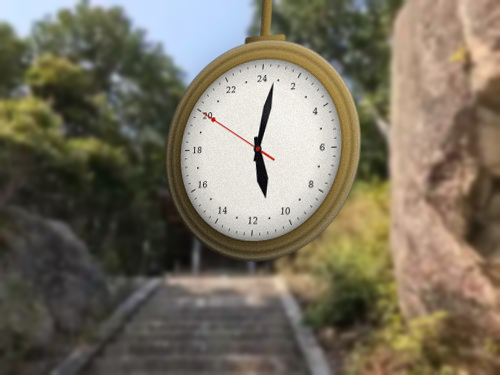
11:01:50
